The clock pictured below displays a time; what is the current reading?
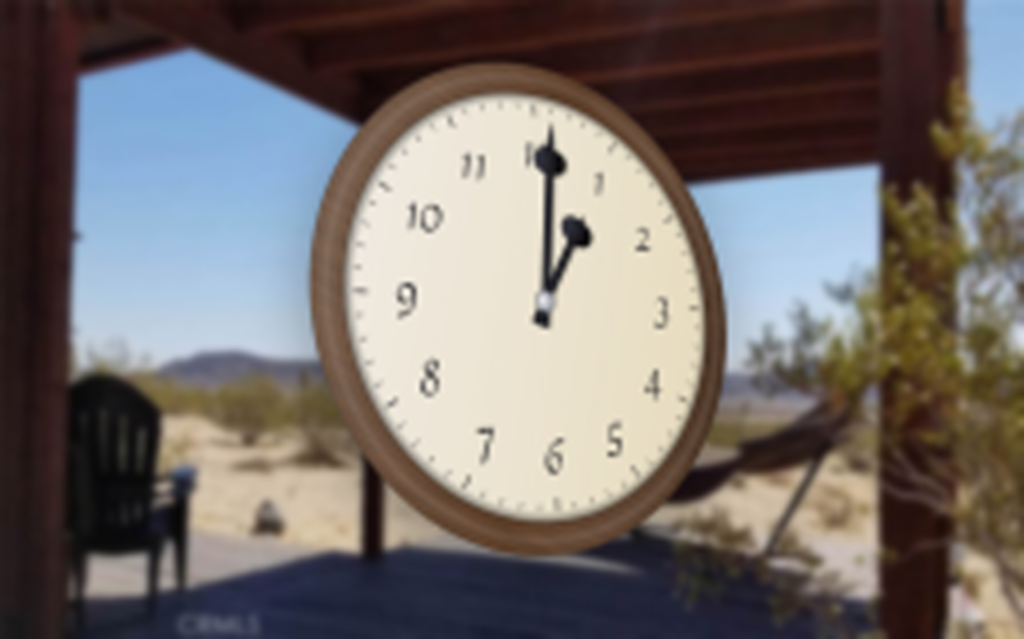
1:01
